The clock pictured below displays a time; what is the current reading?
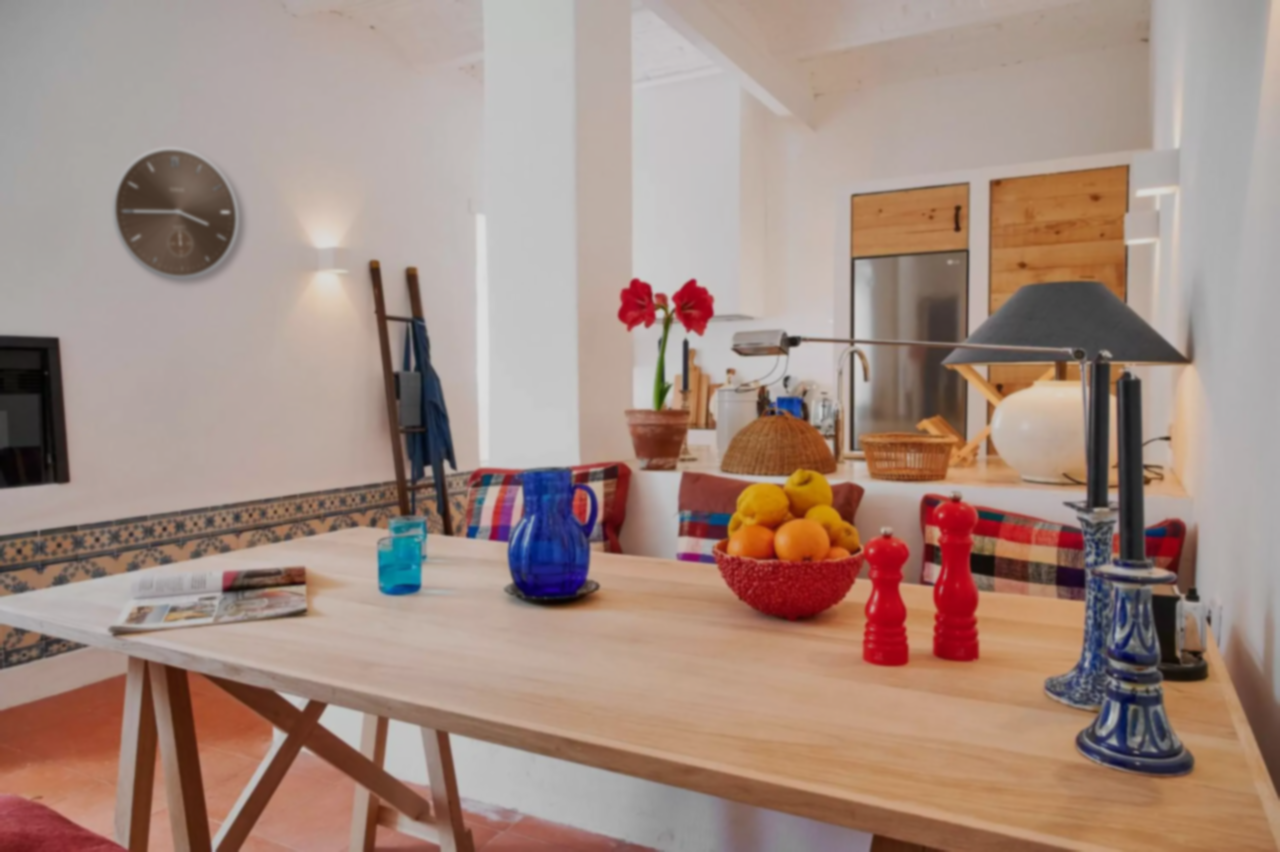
3:45
